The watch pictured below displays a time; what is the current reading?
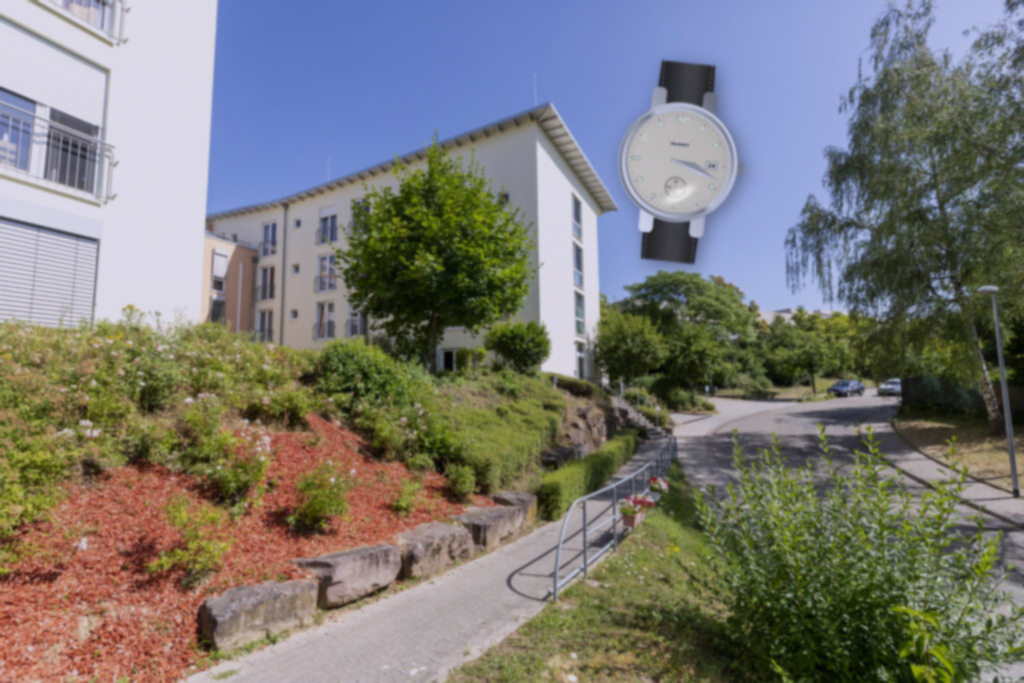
3:18
